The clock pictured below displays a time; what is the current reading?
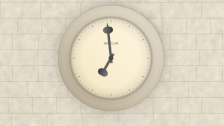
6:59
